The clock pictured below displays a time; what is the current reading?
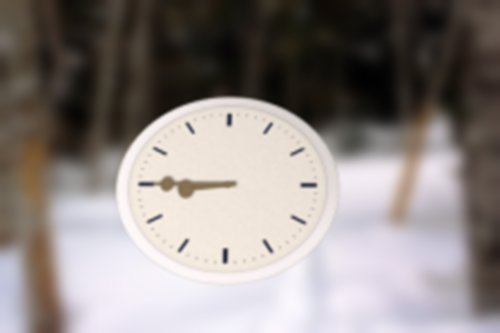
8:45
